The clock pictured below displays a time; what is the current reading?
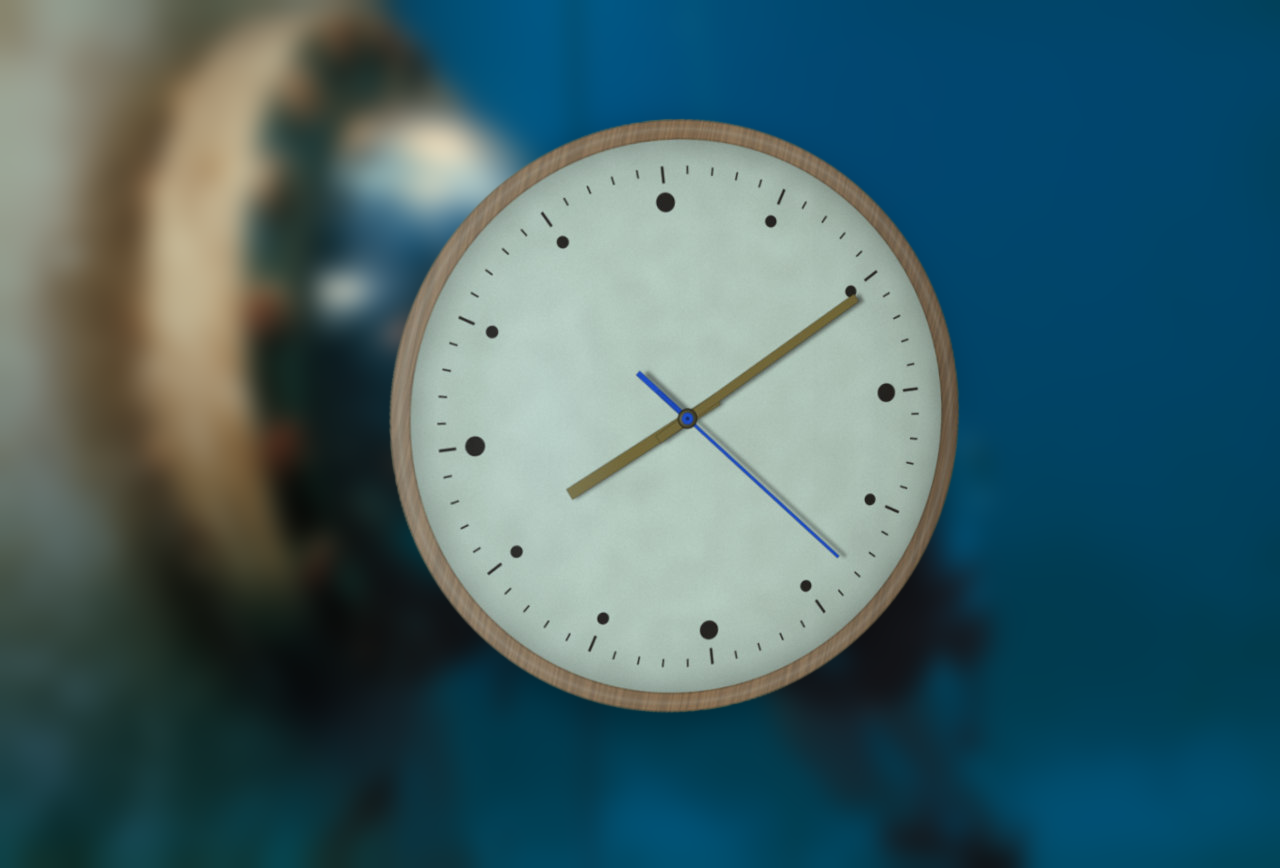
8:10:23
